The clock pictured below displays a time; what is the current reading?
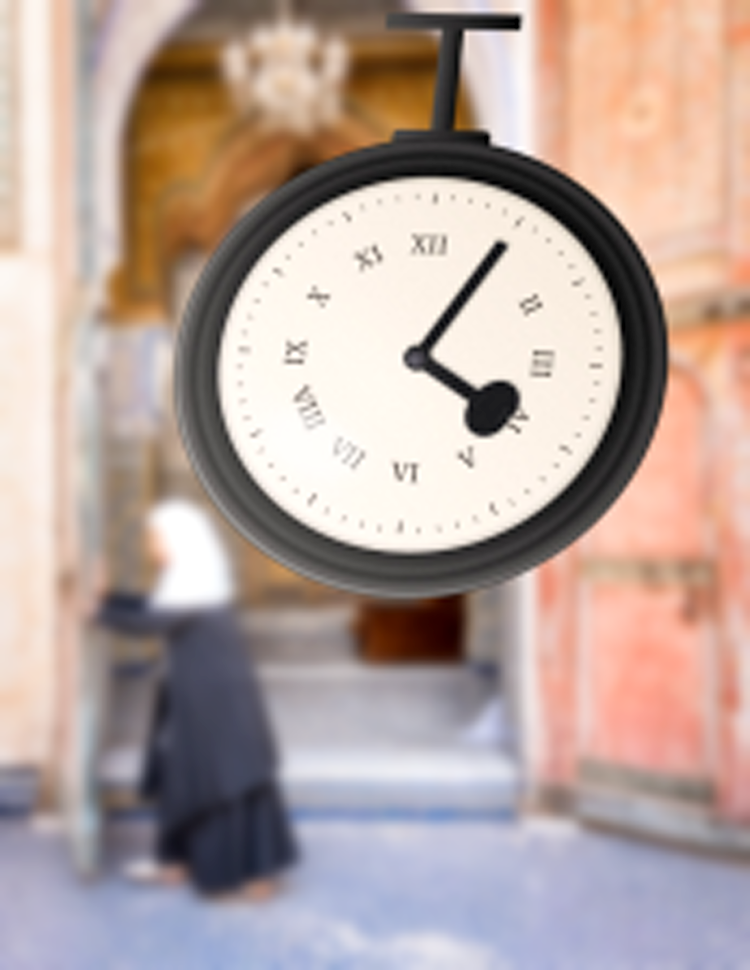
4:05
